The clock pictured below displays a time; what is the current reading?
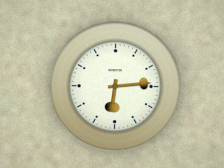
6:14
